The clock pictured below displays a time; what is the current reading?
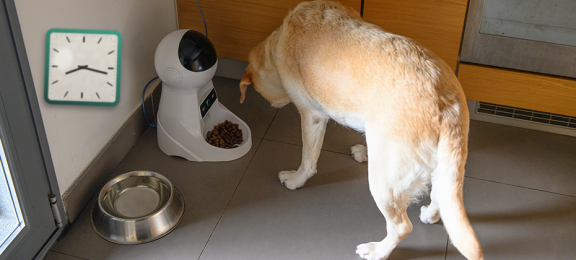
8:17
